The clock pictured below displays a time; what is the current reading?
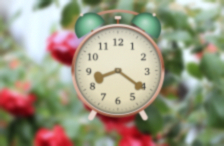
8:21
